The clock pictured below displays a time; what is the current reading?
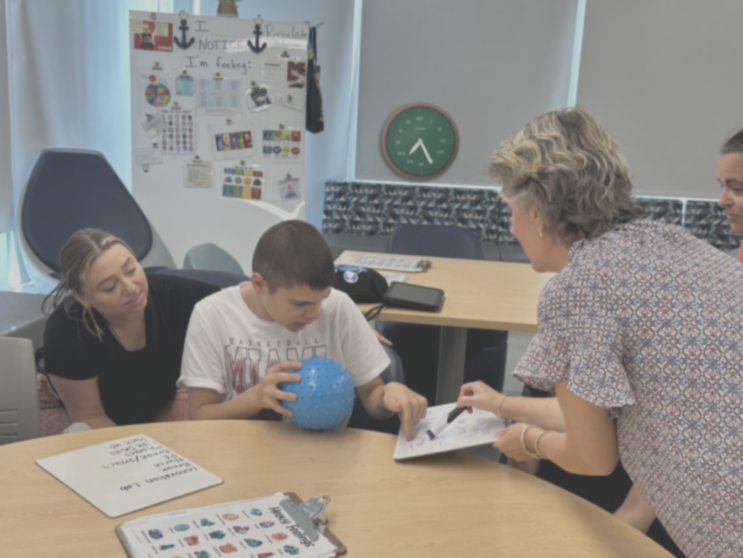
7:26
